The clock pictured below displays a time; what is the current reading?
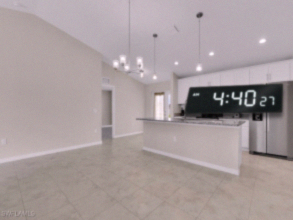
4:40
